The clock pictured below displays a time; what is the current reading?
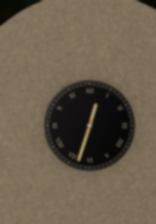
12:33
